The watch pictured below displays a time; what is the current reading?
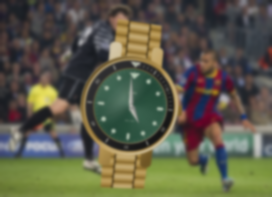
4:59
